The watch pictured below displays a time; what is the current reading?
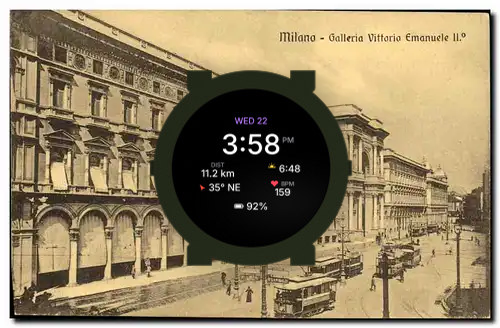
3:58
